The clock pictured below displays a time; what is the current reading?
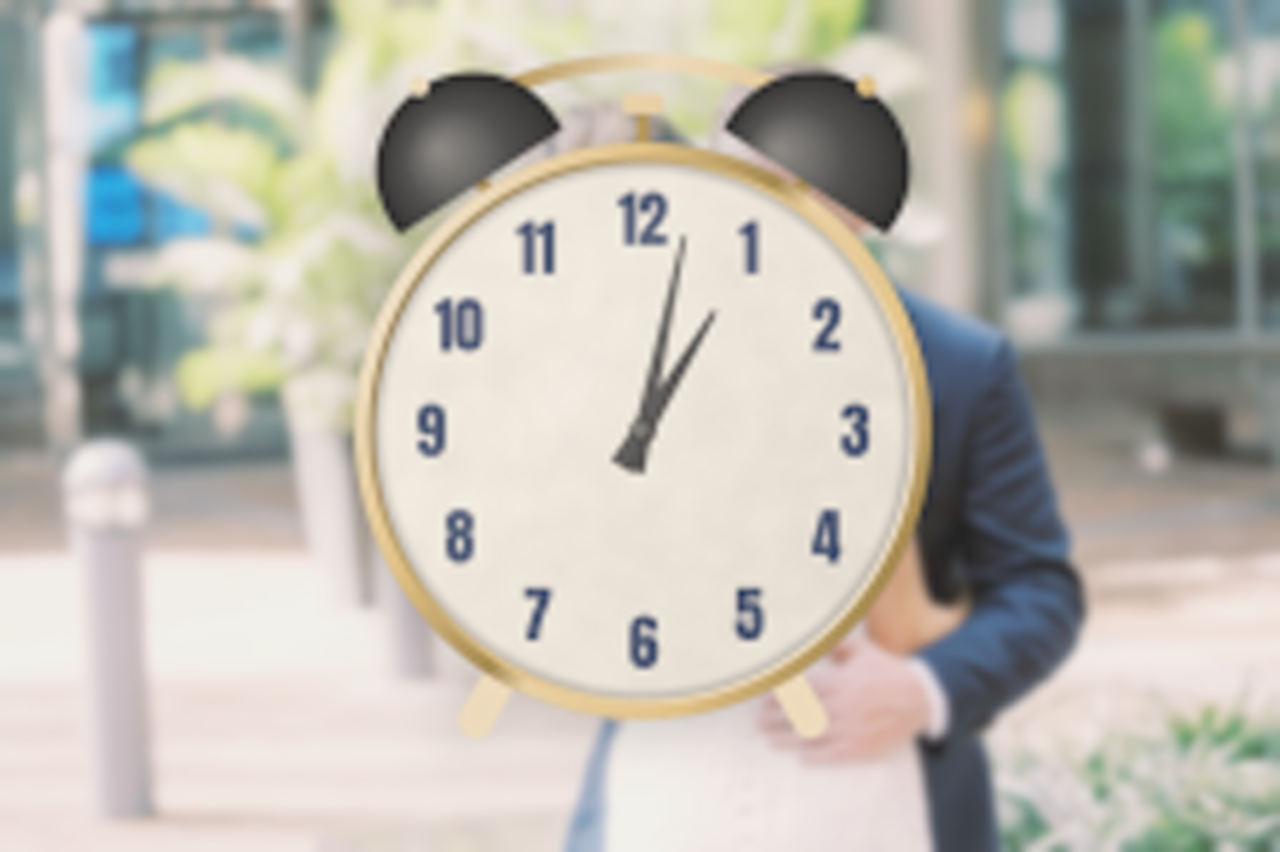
1:02
